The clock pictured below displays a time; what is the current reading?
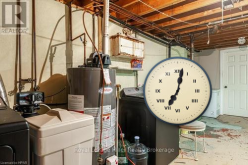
7:02
